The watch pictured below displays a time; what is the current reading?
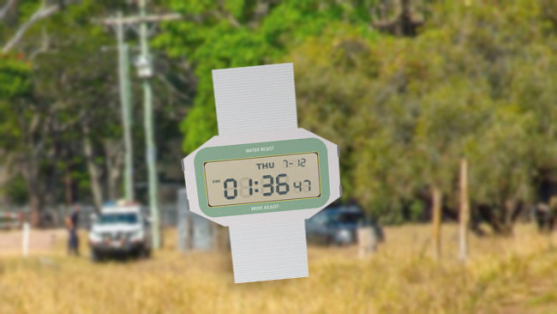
1:36:47
